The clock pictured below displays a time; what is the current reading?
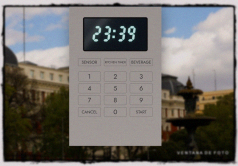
23:39
